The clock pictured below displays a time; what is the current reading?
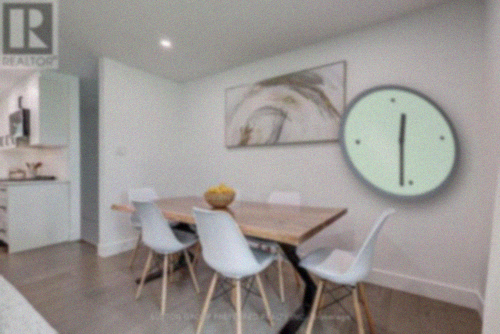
12:32
